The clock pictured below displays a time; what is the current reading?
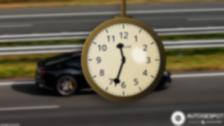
11:33
